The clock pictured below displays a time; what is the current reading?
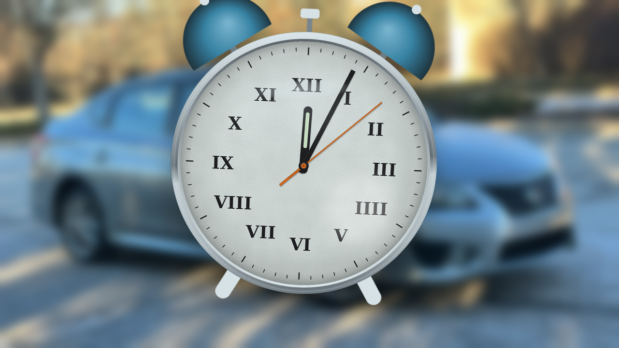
12:04:08
